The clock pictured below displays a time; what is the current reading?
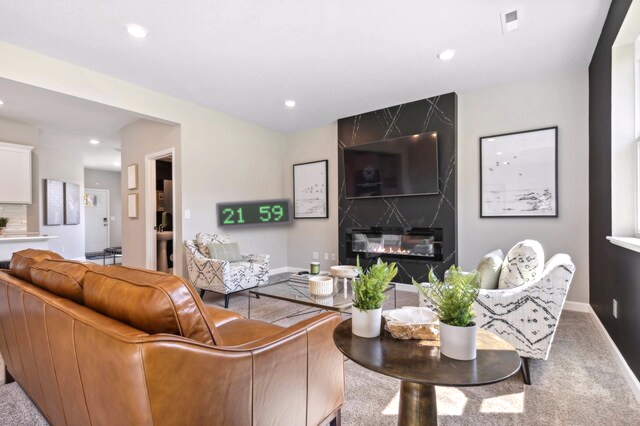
21:59
